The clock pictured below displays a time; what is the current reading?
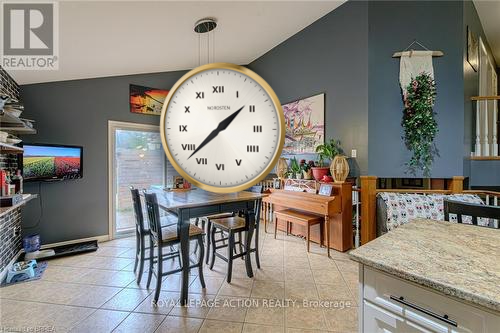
1:38
